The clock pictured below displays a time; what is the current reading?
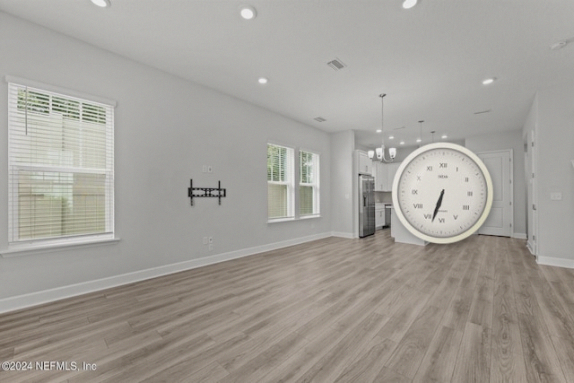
6:33
